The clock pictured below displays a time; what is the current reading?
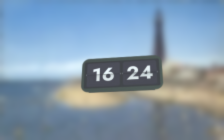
16:24
